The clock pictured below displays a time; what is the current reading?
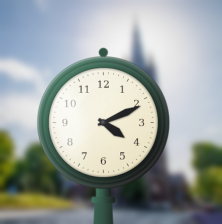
4:11
